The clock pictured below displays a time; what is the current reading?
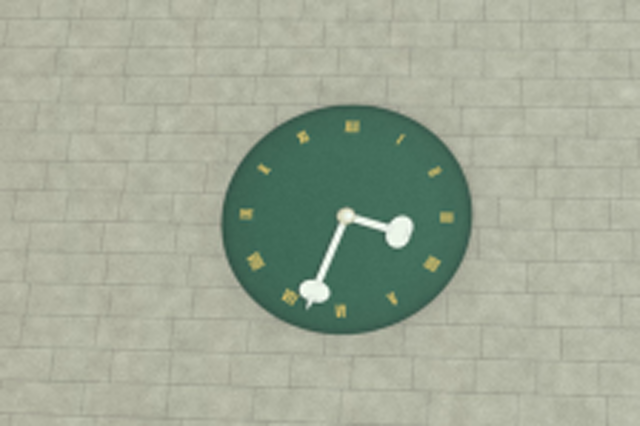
3:33
